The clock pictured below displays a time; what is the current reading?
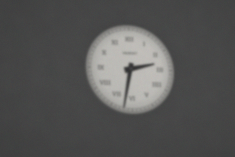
2:32
